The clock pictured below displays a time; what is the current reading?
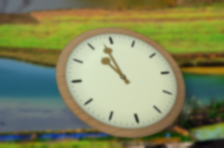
10:58
